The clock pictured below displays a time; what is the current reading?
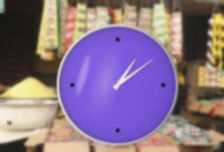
1:09
